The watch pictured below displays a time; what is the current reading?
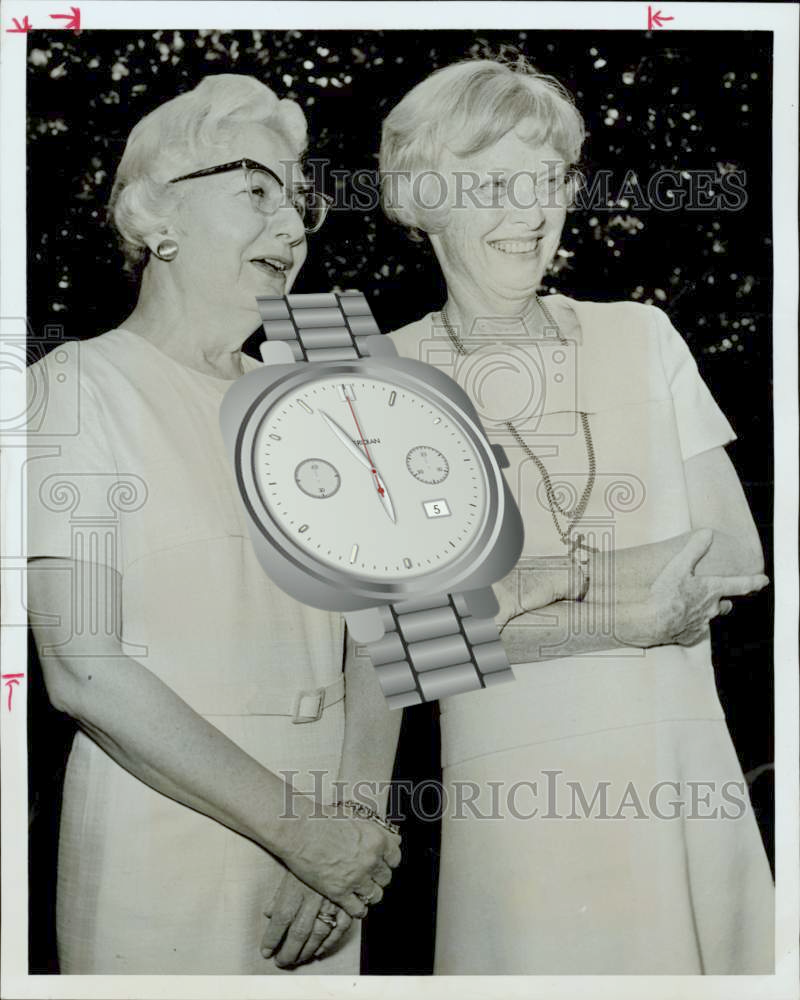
5:56
